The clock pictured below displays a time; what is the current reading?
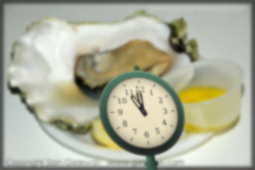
10:59
